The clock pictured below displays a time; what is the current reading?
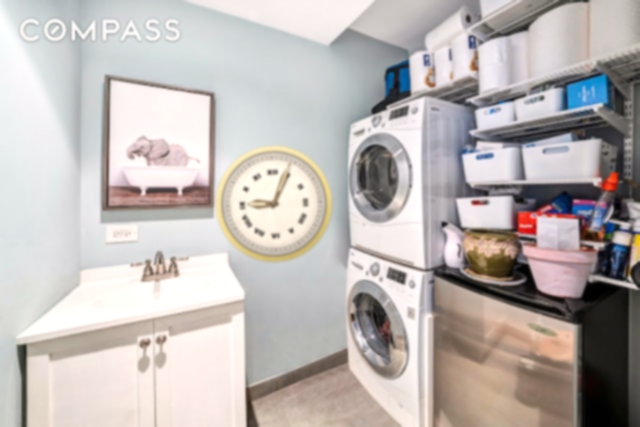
9:04
